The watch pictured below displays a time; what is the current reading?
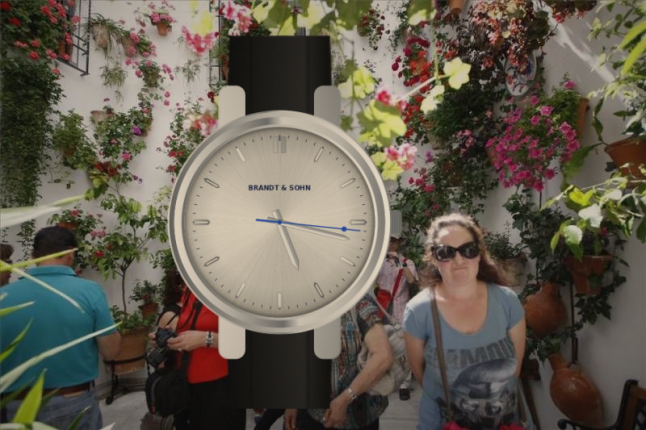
5:17:16
